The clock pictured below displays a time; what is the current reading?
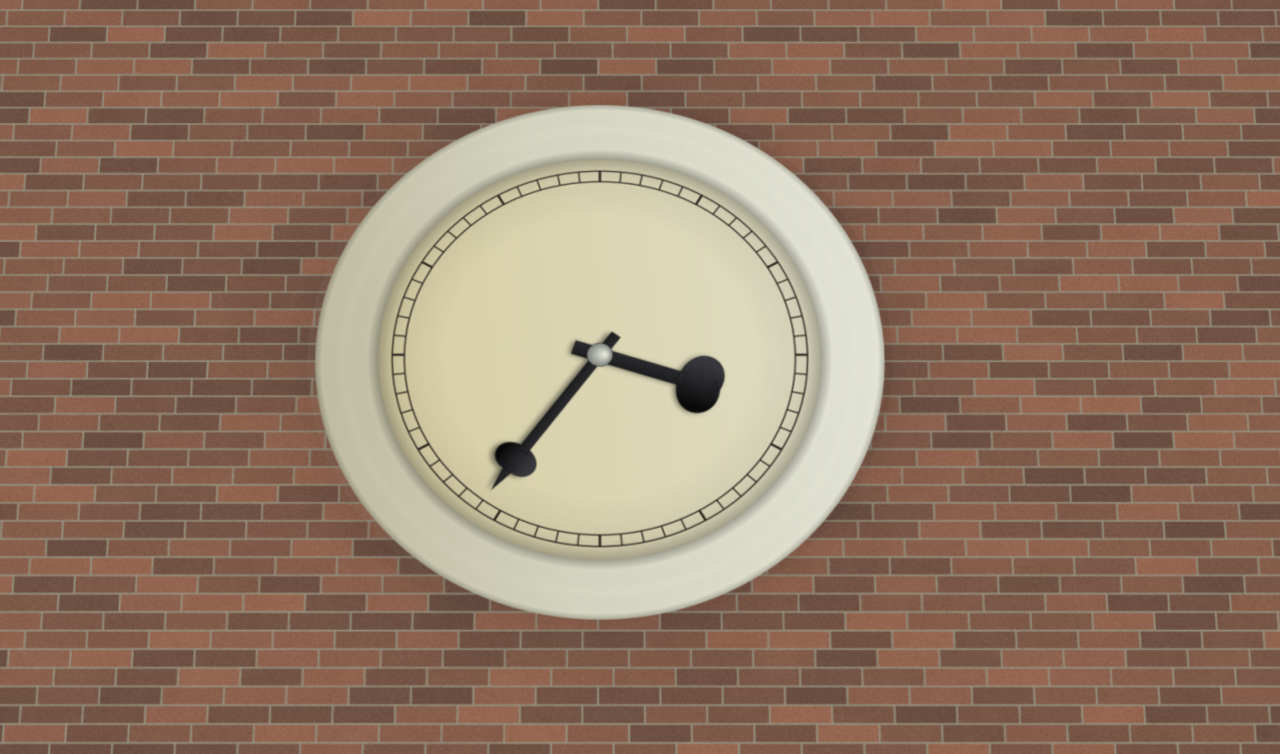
3:36
